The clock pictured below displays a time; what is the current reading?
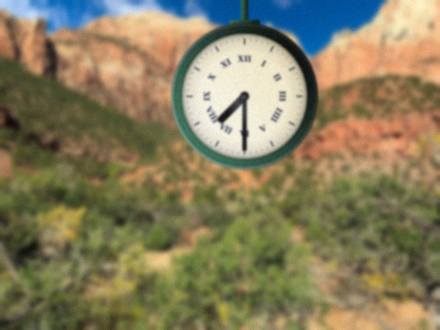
7:30
